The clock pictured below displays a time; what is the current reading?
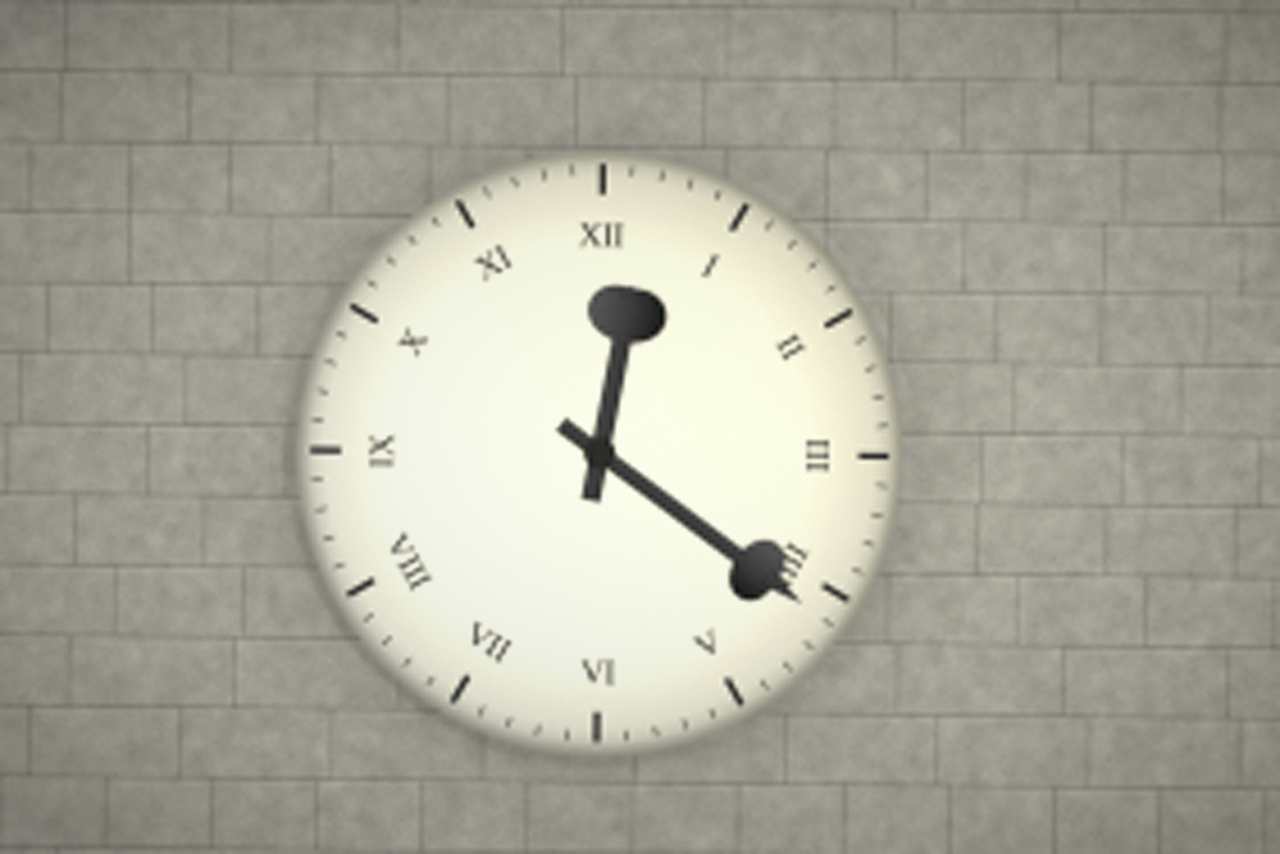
12:21
